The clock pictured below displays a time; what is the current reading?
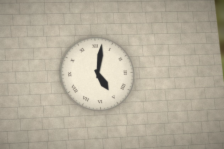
5:02
